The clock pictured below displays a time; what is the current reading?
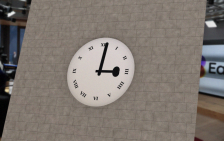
3:01
